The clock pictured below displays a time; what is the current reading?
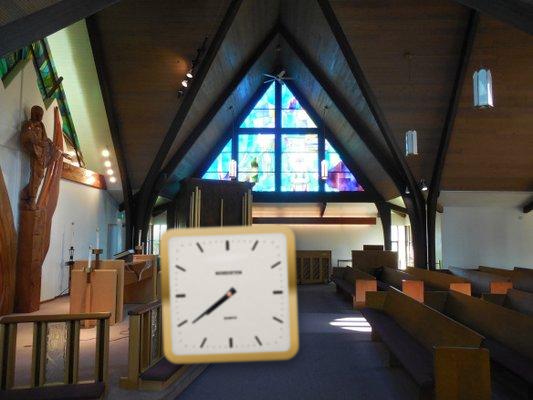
7:39
